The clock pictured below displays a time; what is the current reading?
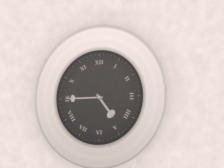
4:45
